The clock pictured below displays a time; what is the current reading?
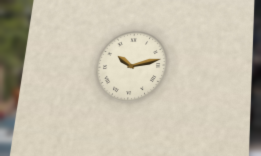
10:13
